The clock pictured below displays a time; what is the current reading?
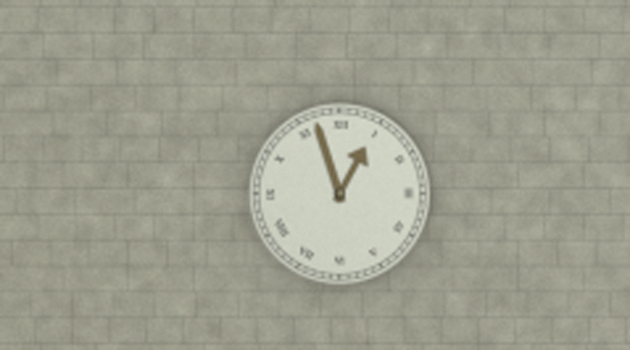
12:57
